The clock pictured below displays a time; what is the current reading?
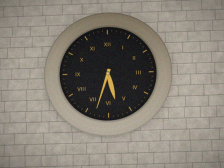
5:33
